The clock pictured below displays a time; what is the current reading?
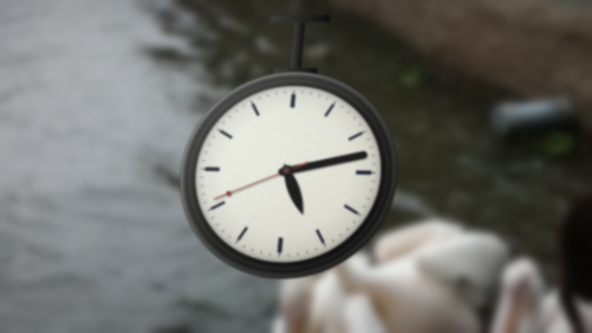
5:12:41
